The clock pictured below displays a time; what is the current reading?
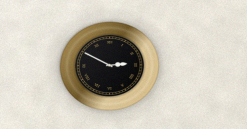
2:50
